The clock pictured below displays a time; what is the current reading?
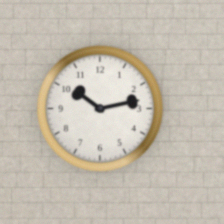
10:13
